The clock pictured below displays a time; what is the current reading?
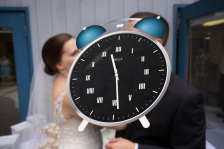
11:29
